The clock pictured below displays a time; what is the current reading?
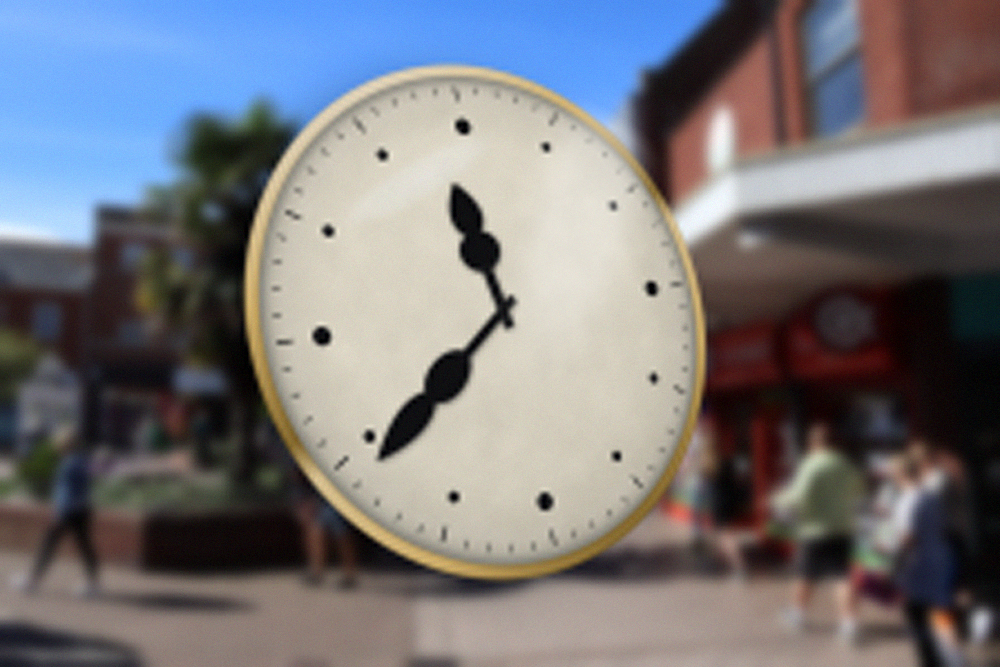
11:39
